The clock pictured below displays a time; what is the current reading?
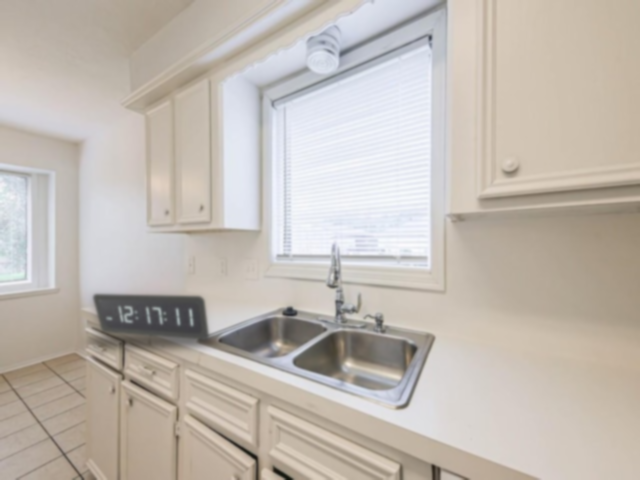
12:17:11
